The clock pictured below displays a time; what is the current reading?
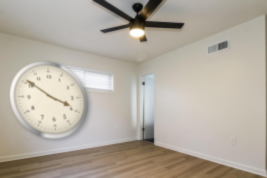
3:51
